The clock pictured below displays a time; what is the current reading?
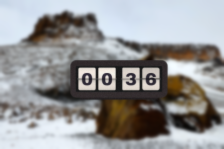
0:36
